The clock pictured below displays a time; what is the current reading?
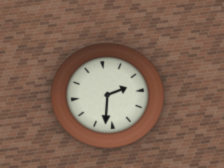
2:32
